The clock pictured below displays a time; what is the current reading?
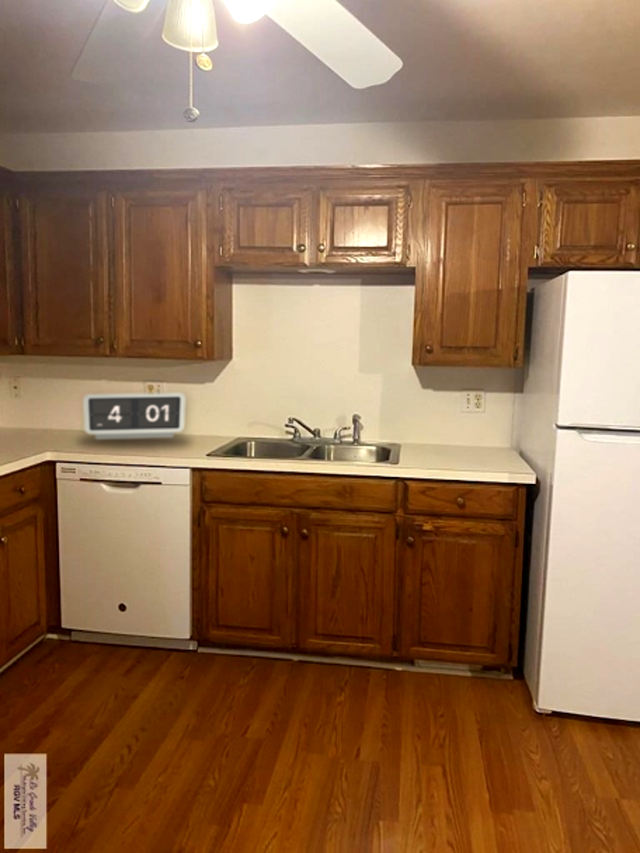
4:01
